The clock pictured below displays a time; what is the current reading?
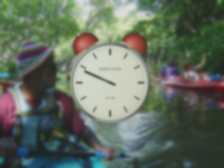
9:49
